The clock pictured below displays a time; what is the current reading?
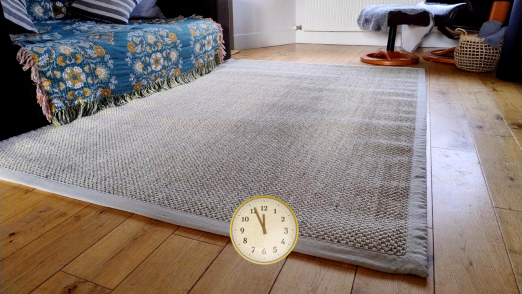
11:56
